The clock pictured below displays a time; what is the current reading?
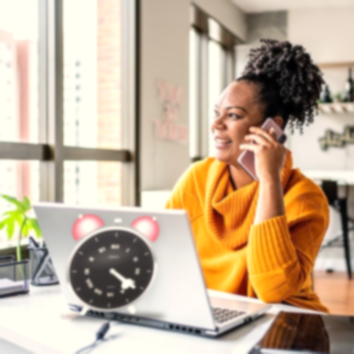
4:21
